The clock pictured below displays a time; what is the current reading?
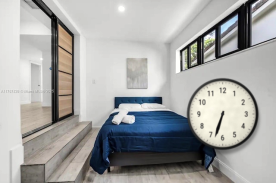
6:33
